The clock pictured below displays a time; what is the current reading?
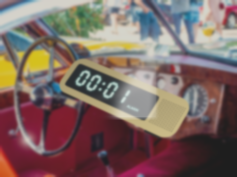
0:01
